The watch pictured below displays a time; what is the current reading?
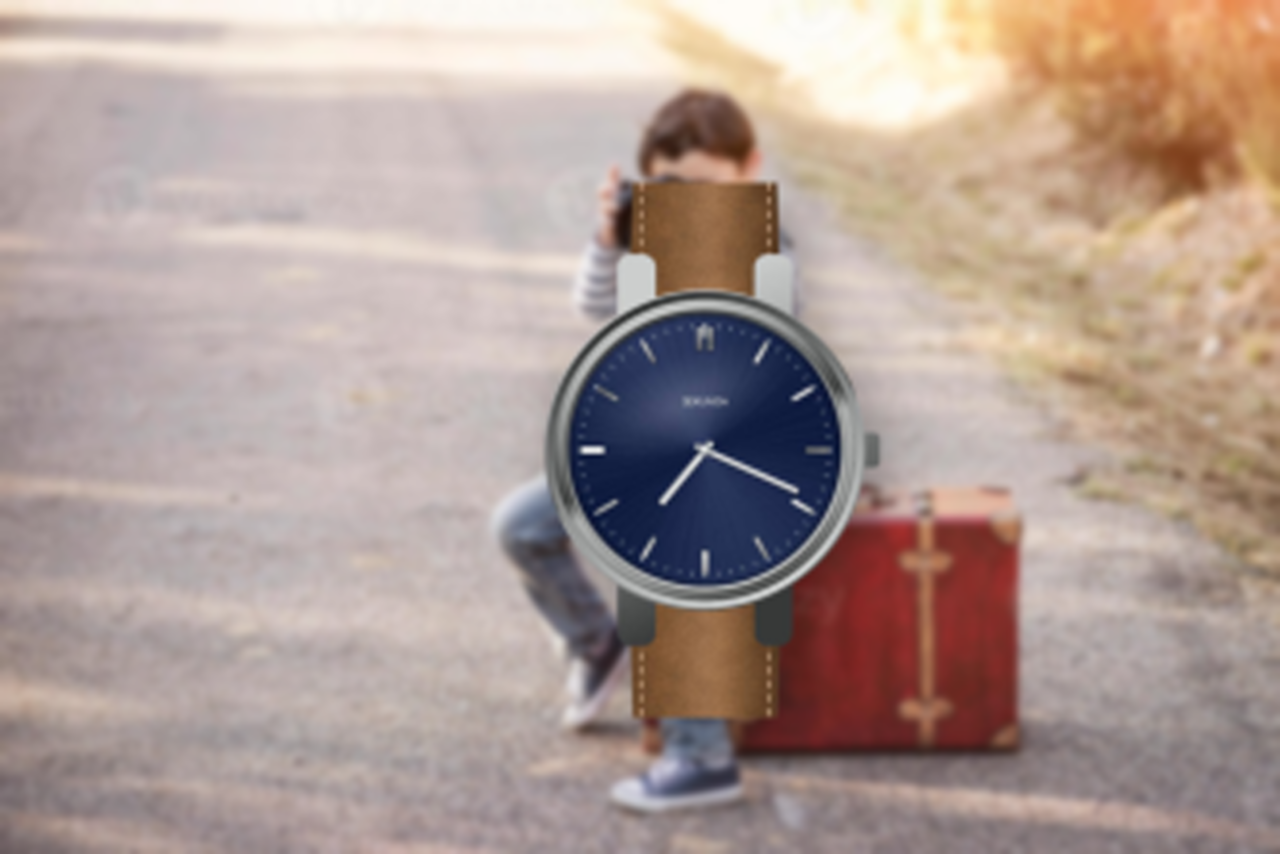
7:19
